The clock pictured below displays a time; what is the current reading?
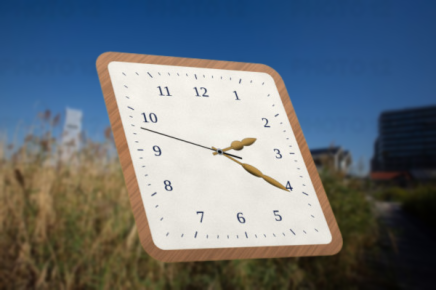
2:20:48
